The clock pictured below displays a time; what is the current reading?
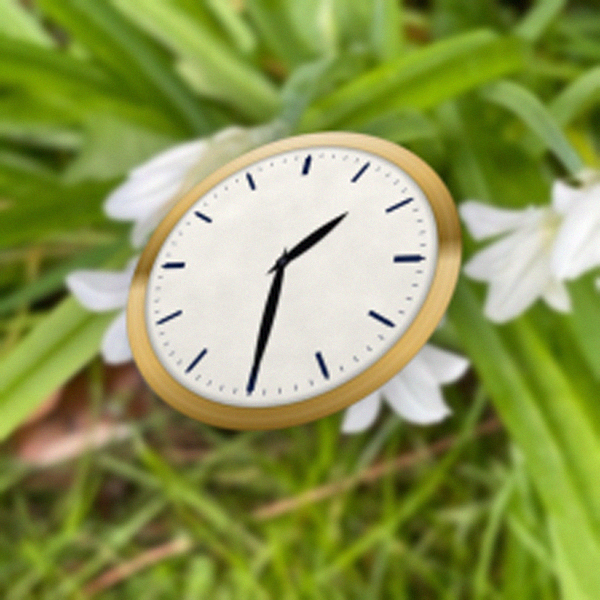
1:30
